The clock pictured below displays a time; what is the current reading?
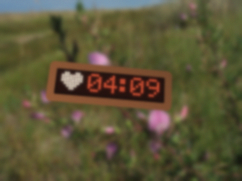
4:09
